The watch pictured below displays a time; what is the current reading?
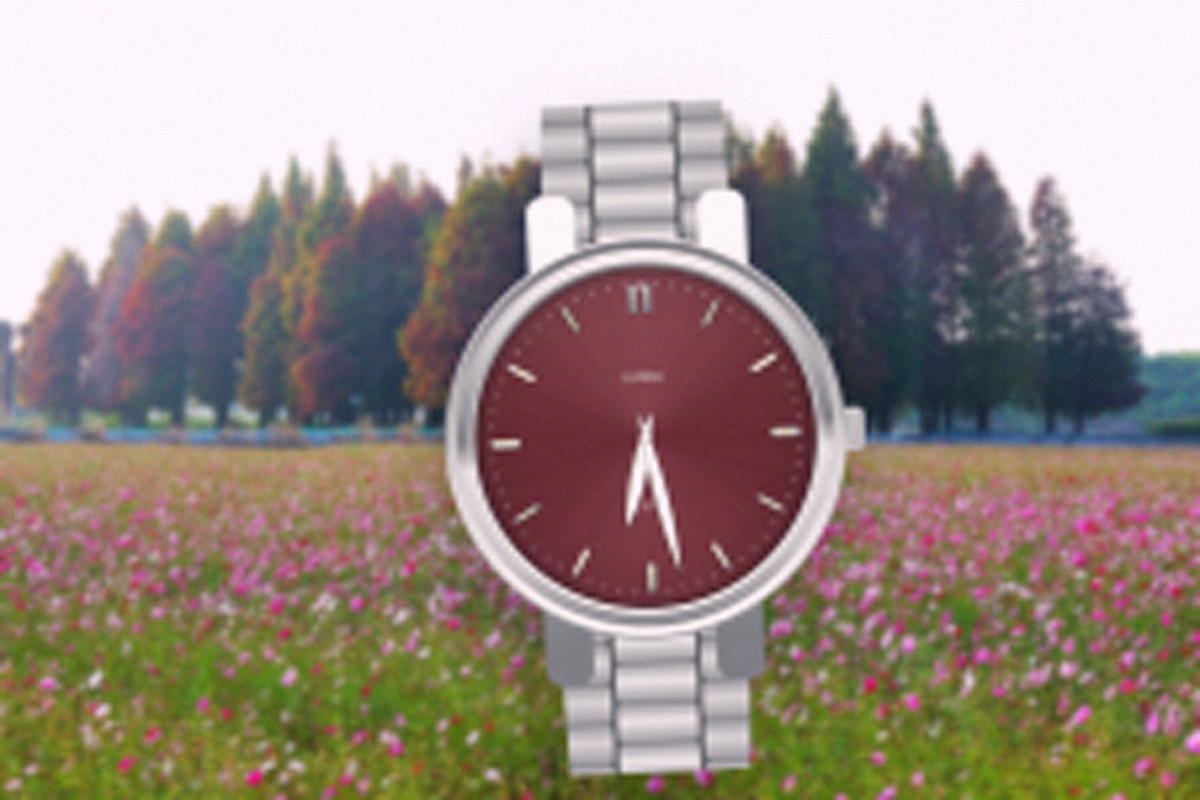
6:28
